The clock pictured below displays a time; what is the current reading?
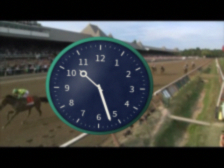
10:27
